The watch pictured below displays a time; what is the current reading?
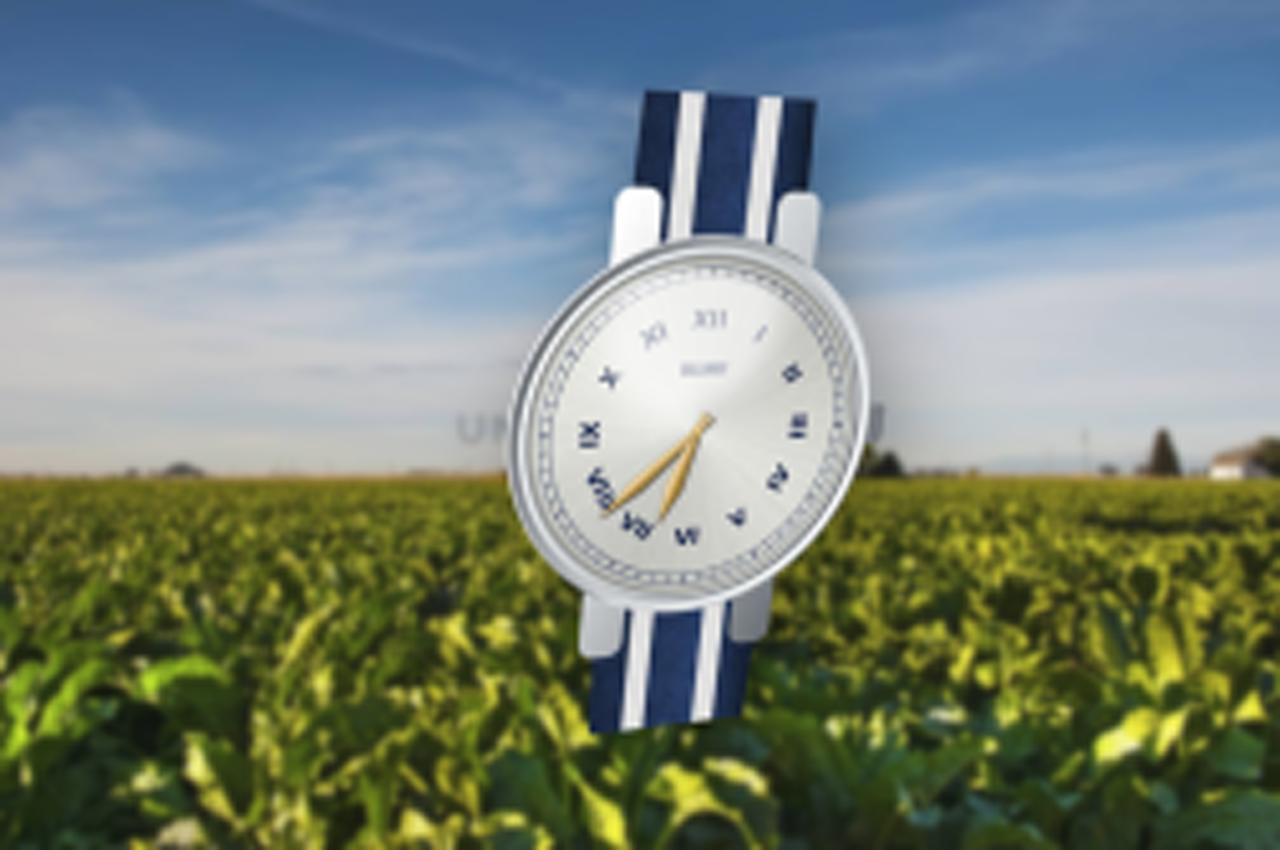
6:38
